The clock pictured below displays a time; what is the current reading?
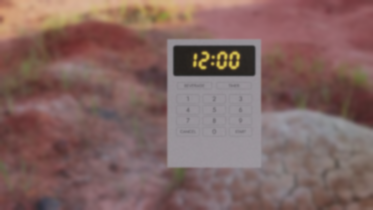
12:00
